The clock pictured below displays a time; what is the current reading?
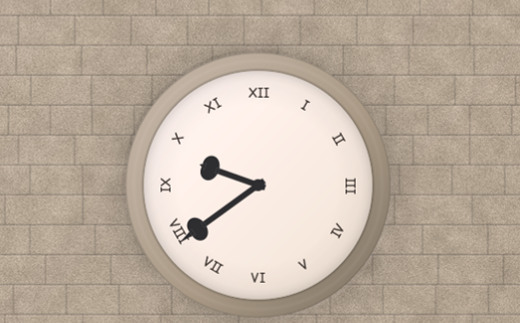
9:39
